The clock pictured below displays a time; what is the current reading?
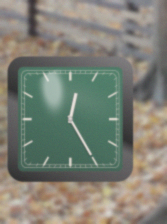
12:25
